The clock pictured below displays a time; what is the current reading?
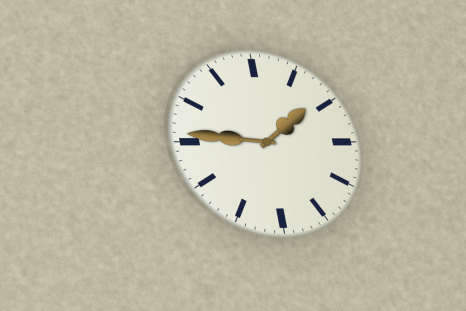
1:46
